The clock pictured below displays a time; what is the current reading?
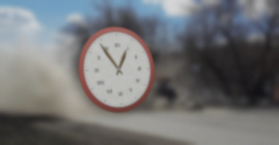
12:54
